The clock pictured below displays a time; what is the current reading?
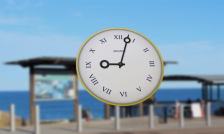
9:03
